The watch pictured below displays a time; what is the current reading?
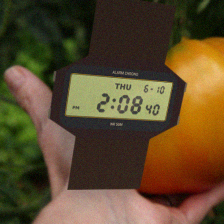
2:08:40
